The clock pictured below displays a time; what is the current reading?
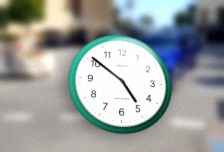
4:51
